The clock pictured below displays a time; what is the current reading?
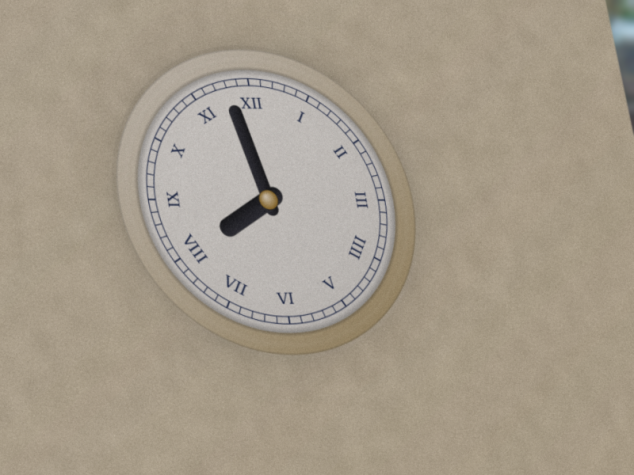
7:58
